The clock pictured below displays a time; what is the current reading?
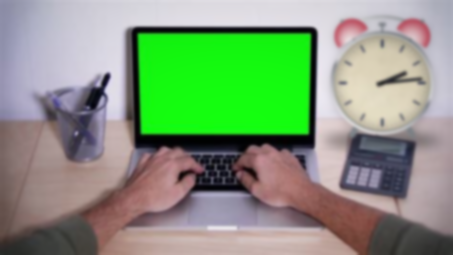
2:14
